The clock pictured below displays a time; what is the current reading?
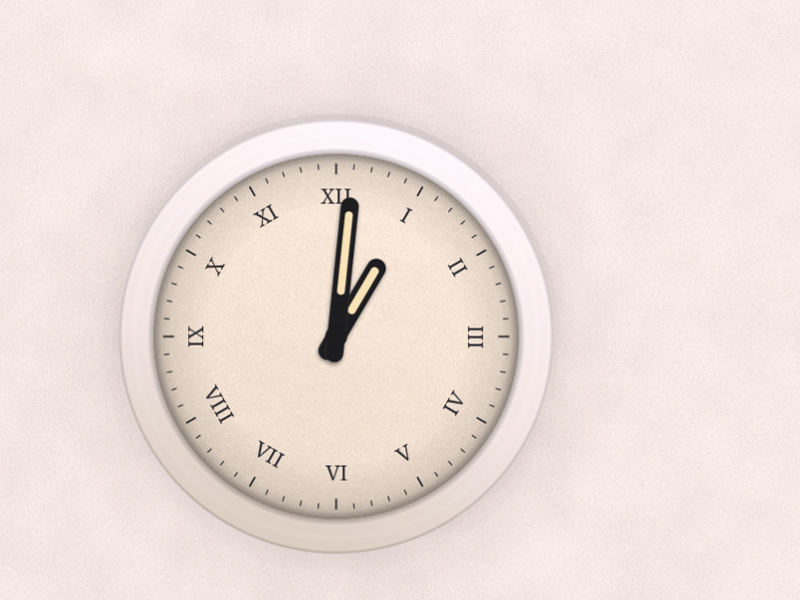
1:01
